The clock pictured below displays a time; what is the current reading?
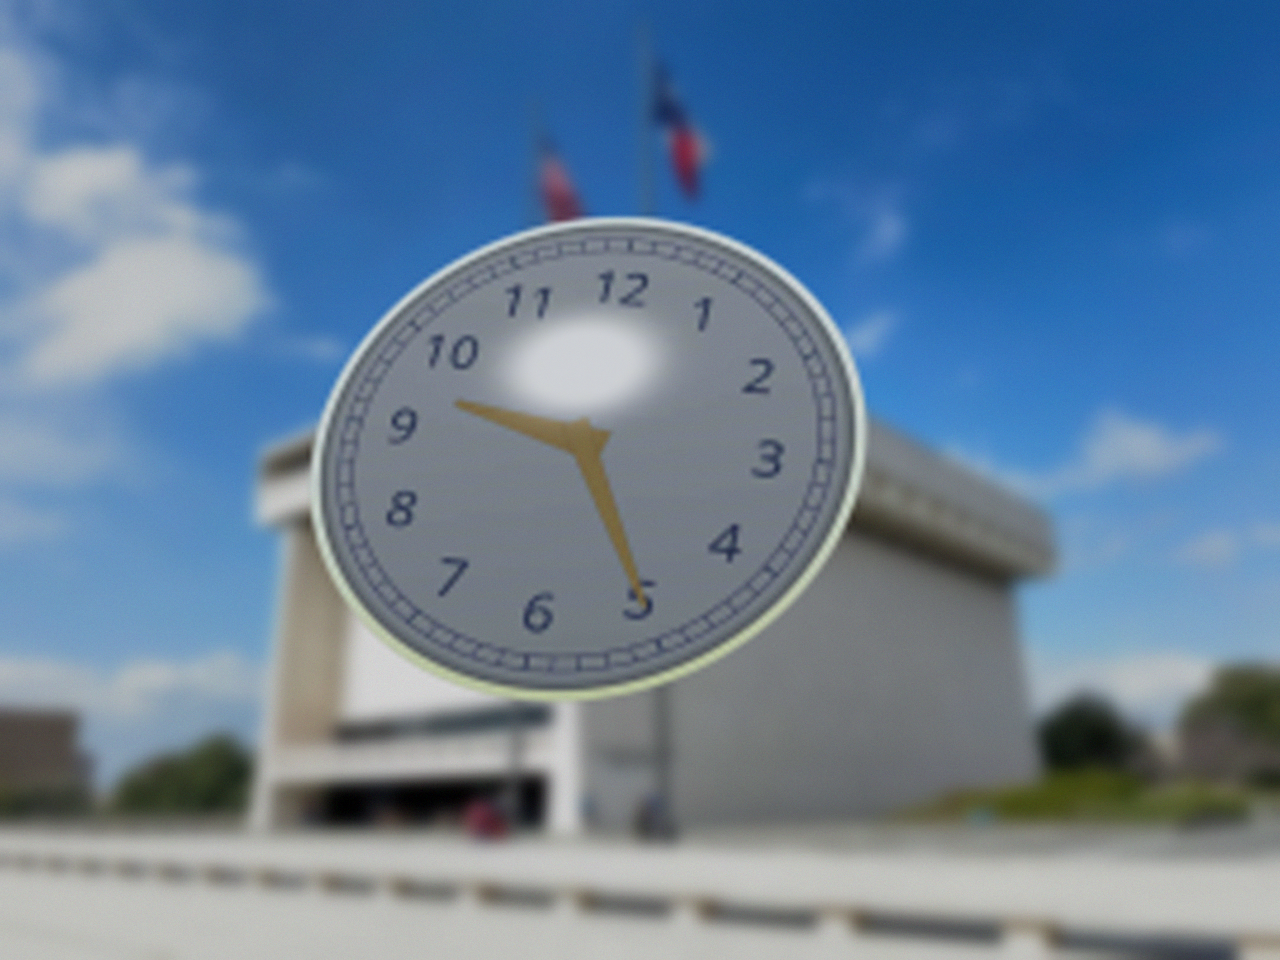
9:25
